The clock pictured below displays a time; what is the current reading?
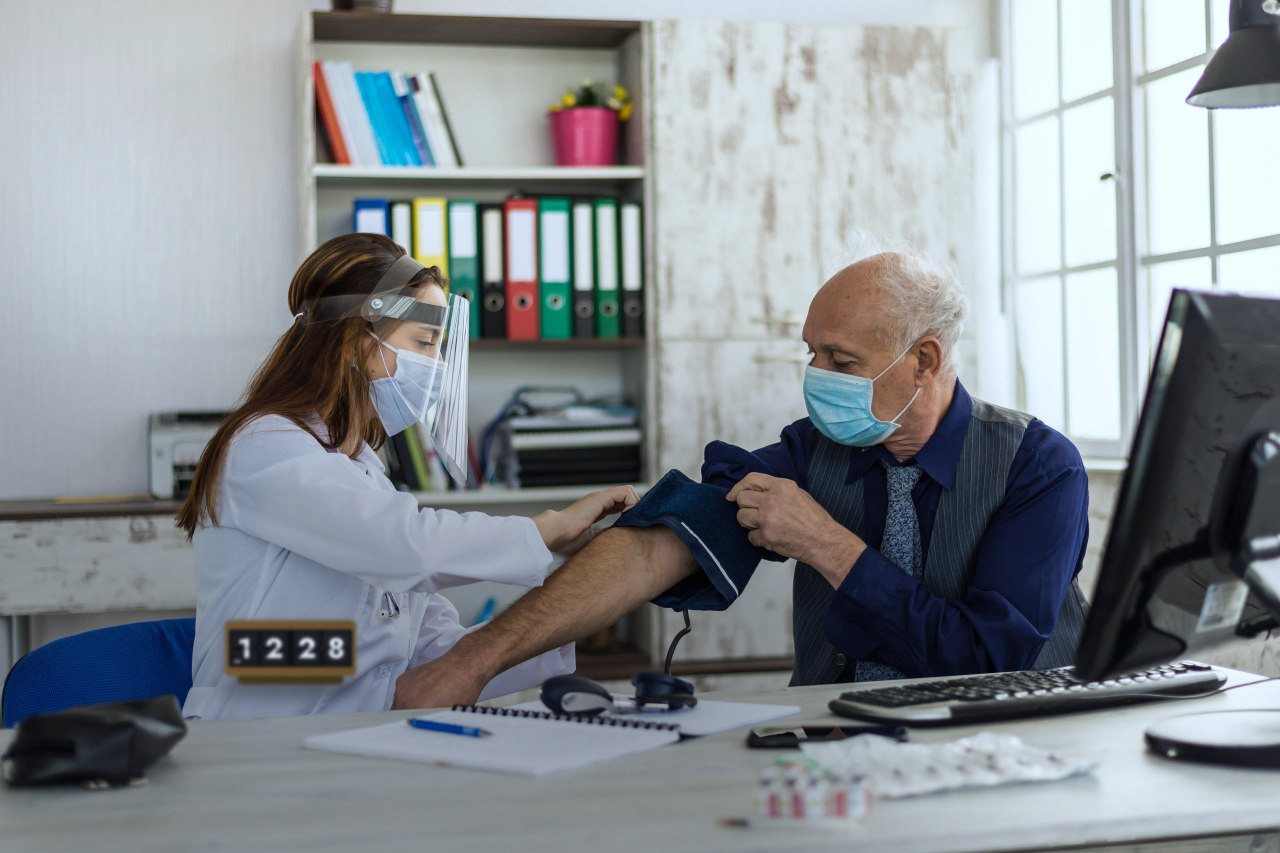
12:28
